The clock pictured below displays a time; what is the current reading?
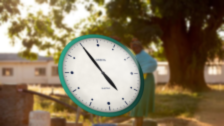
4:55
